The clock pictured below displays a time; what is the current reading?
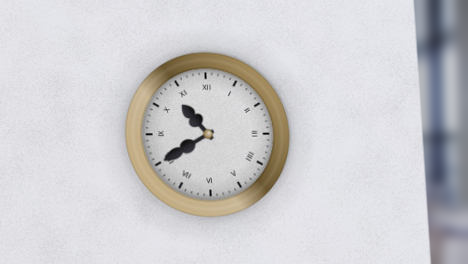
10:40
